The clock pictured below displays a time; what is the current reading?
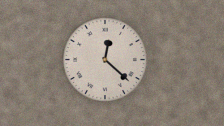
12:22
